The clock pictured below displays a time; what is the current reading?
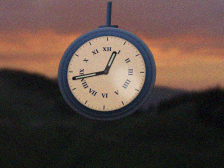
12:43
